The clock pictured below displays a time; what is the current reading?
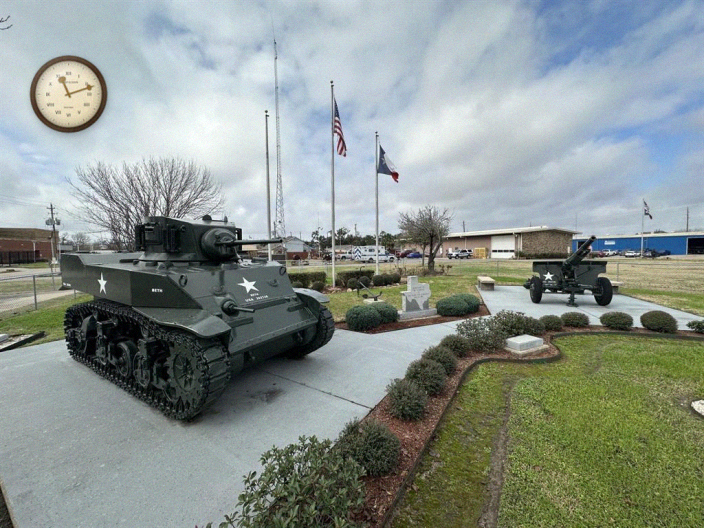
11:12
